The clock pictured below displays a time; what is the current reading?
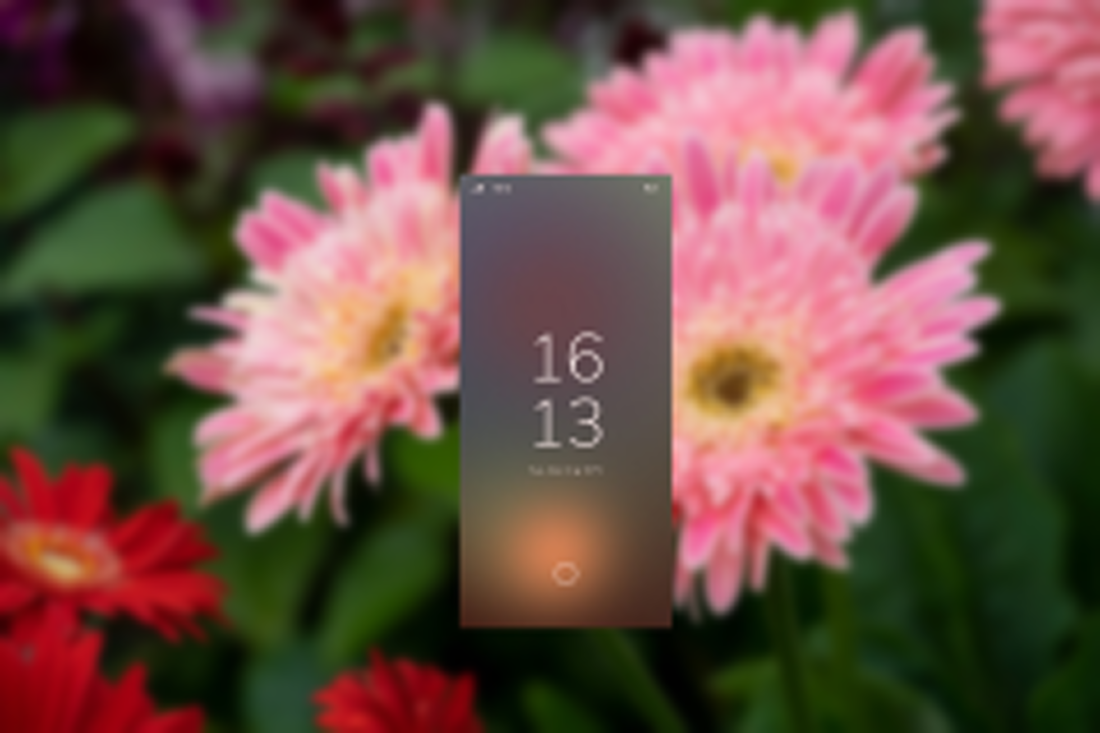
16:13
